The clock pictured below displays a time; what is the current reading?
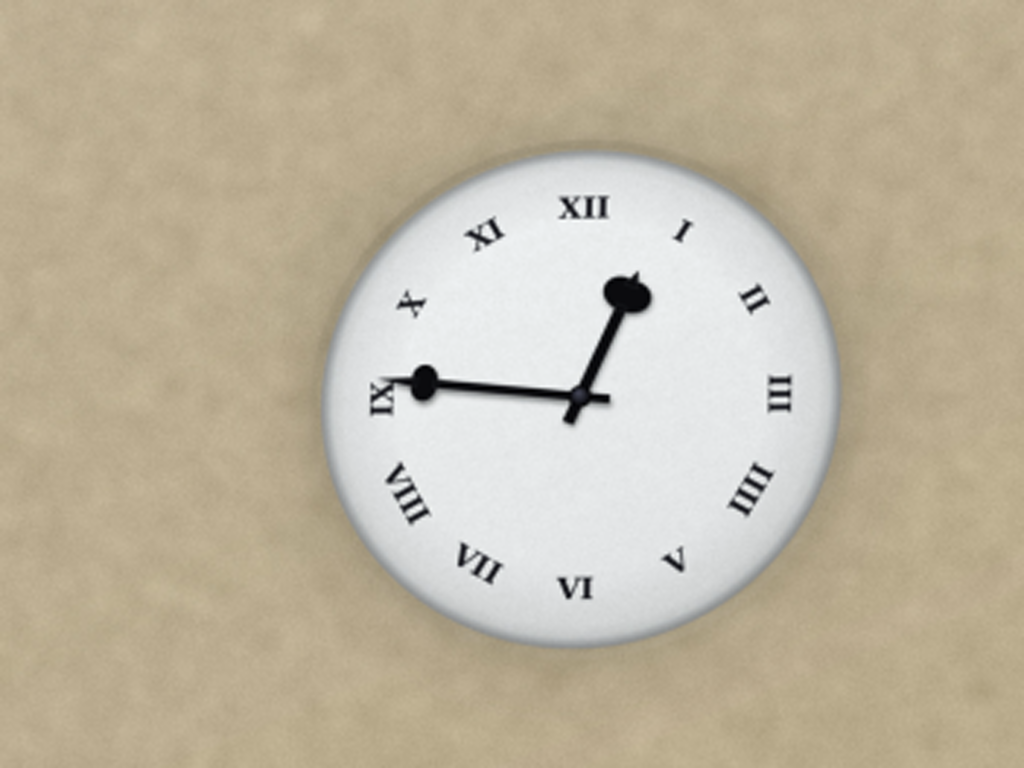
12:46
